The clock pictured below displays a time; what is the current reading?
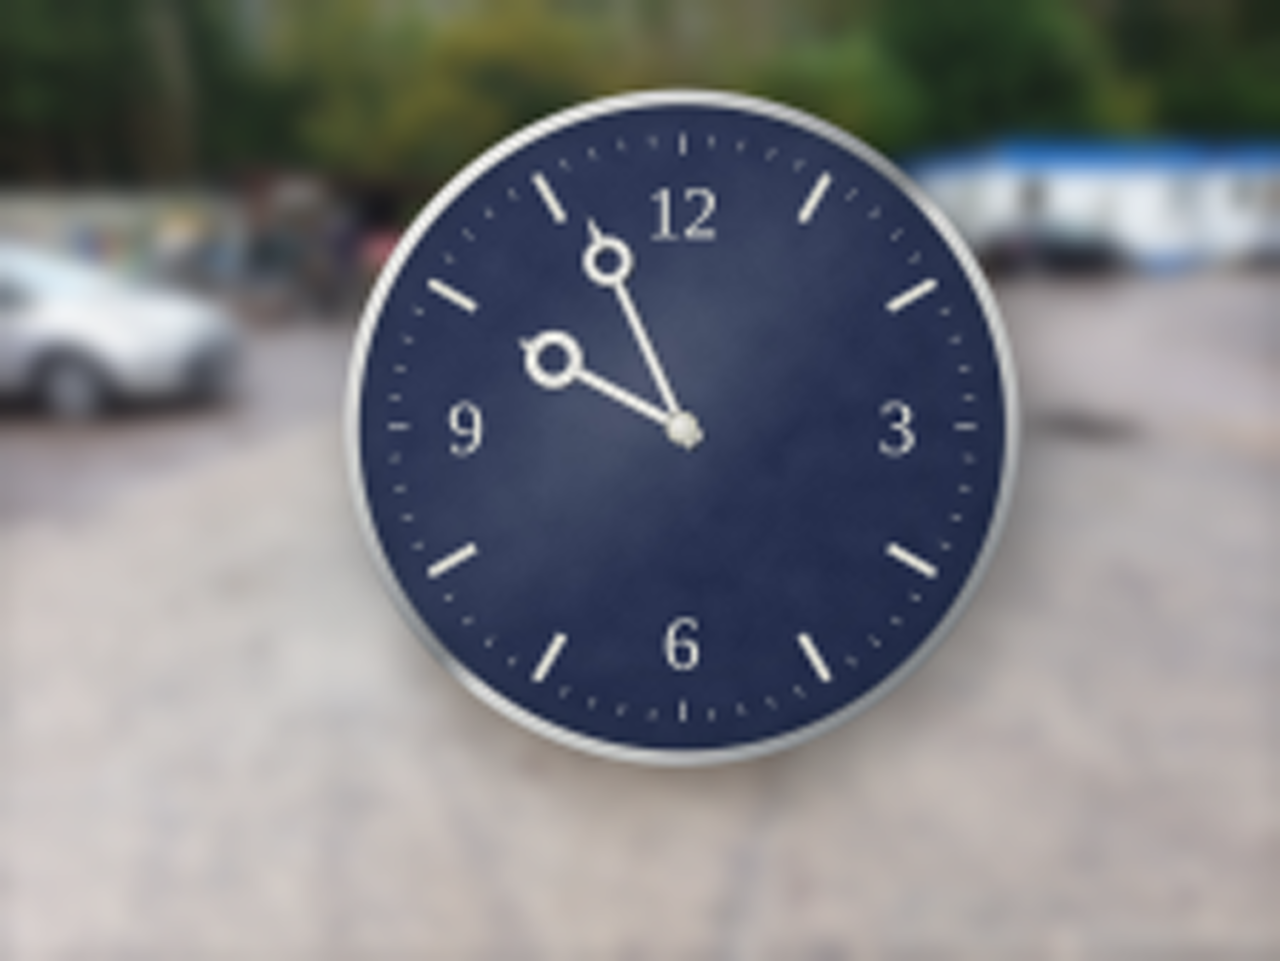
9:56
